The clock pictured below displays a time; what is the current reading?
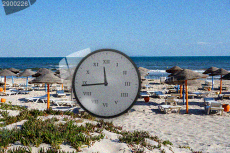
11:44
